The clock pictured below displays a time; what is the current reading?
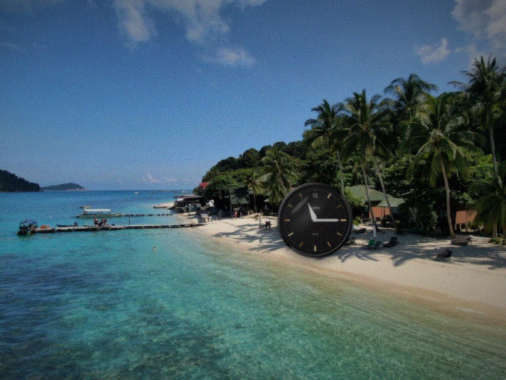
11:15
